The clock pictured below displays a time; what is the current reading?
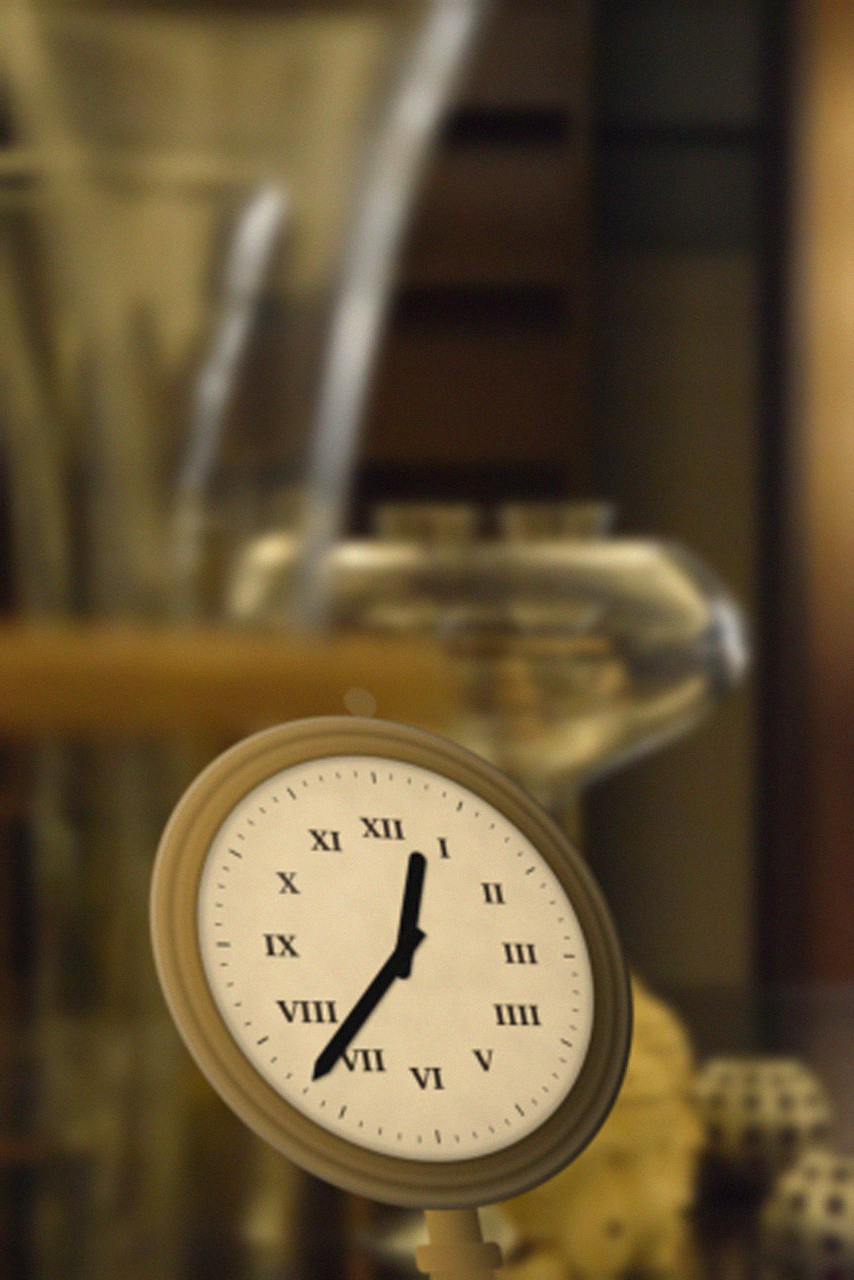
12:37
